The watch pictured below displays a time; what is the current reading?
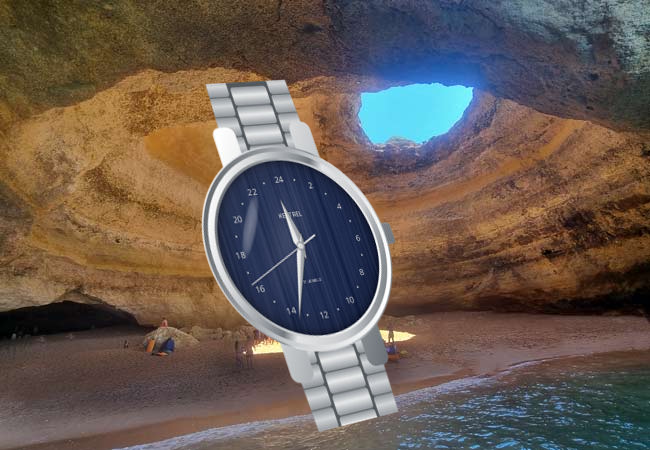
23:33:41
